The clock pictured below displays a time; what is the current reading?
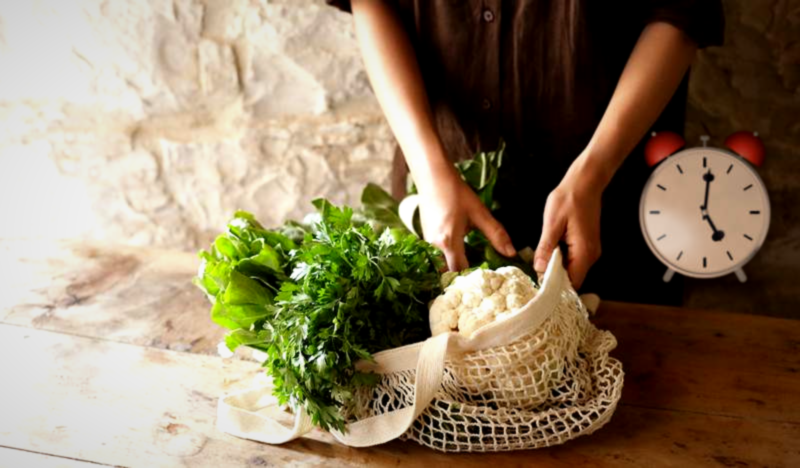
5:01
